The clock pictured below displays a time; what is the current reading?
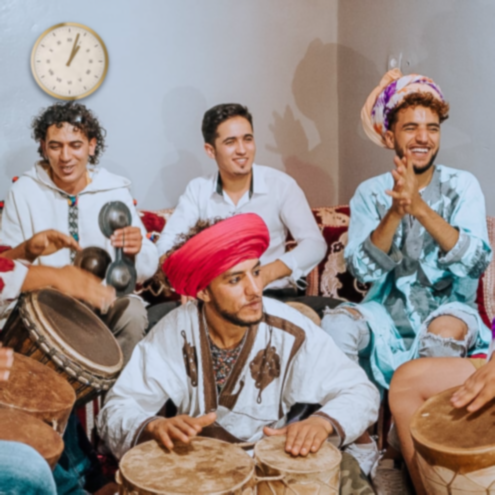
1:03
